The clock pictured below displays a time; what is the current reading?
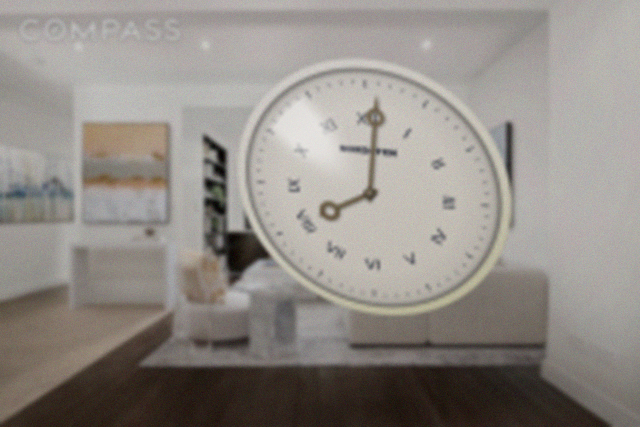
8:01
